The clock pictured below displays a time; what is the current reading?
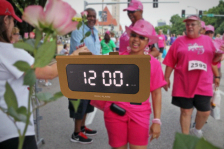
12:00
